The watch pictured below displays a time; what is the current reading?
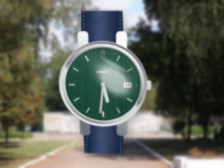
5:31
